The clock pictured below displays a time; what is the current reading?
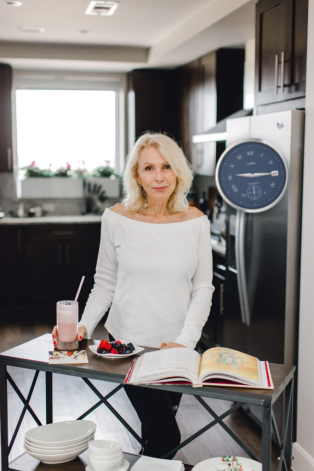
9:15
